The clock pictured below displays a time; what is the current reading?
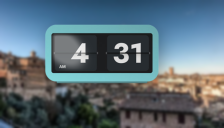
4:31
